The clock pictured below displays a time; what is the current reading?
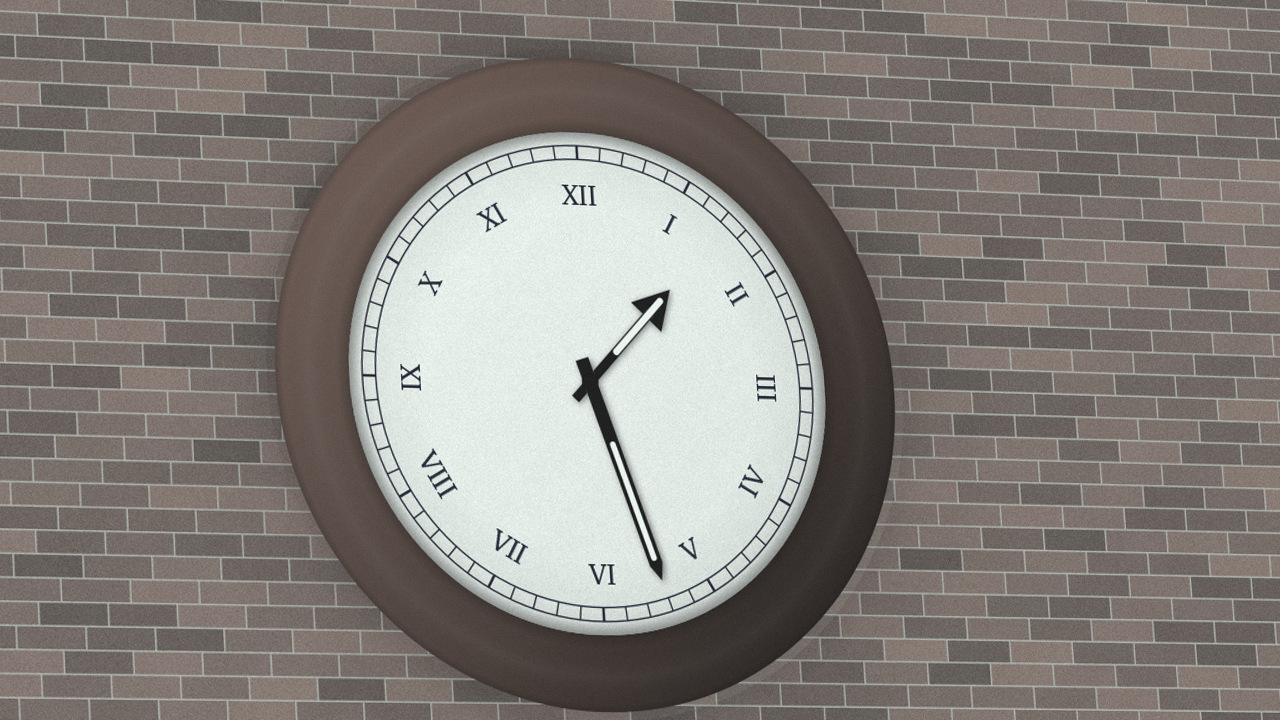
1:27
